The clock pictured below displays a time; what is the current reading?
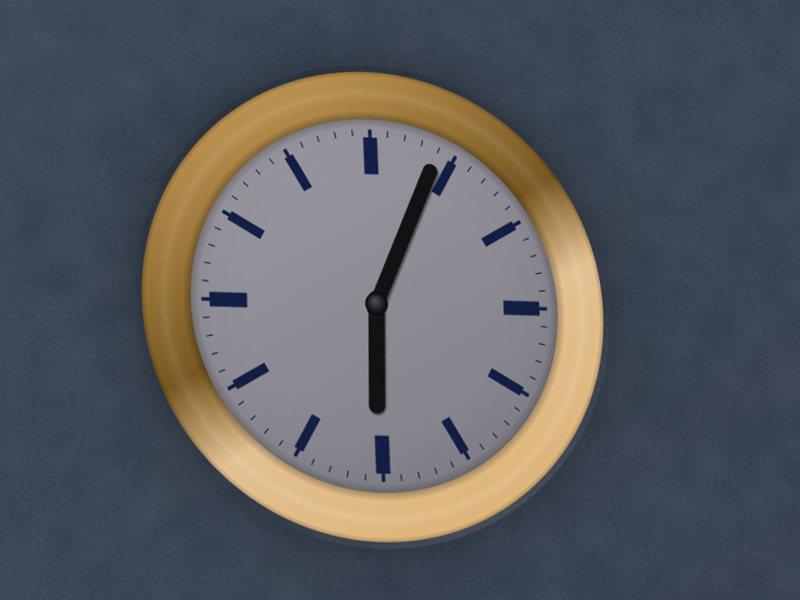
6:04
